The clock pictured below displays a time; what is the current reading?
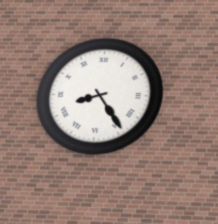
8:24
